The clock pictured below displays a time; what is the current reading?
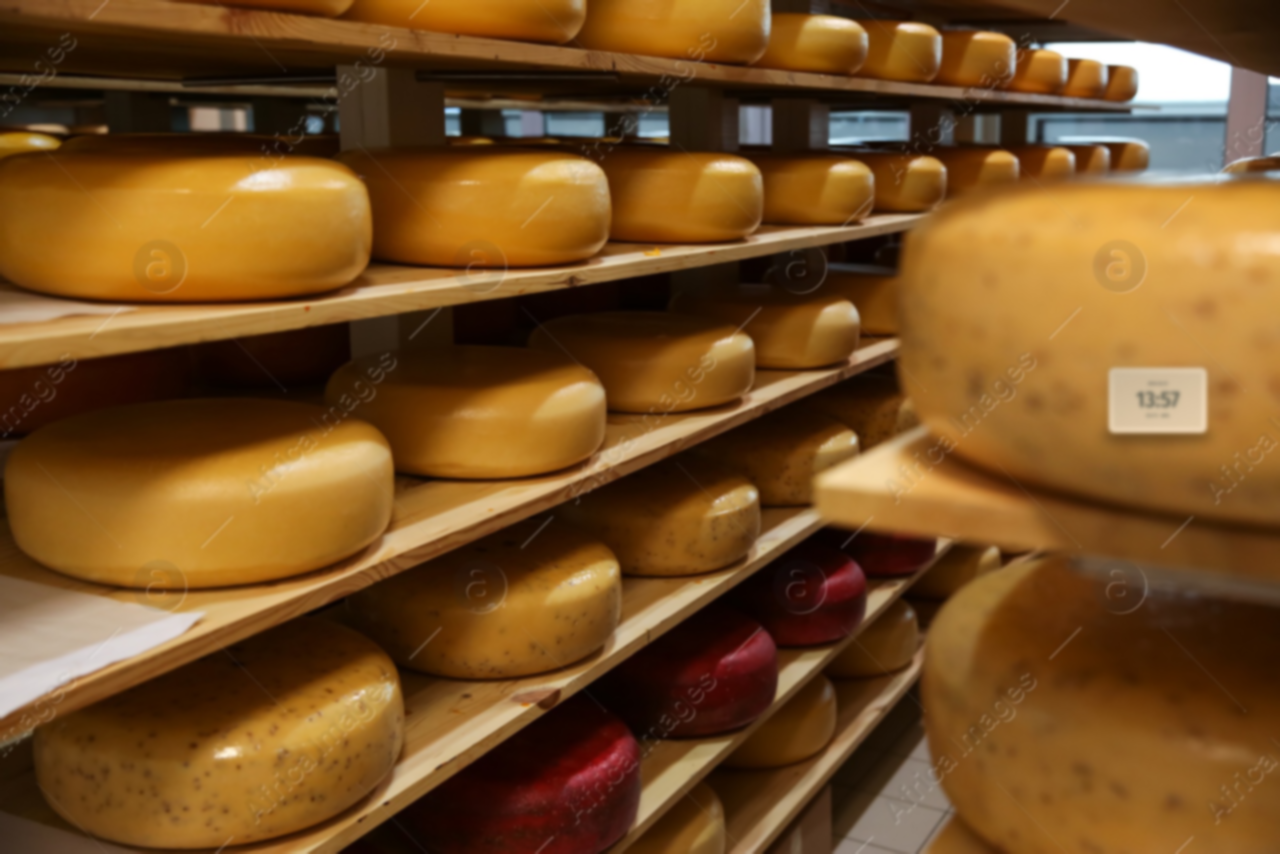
13:57
